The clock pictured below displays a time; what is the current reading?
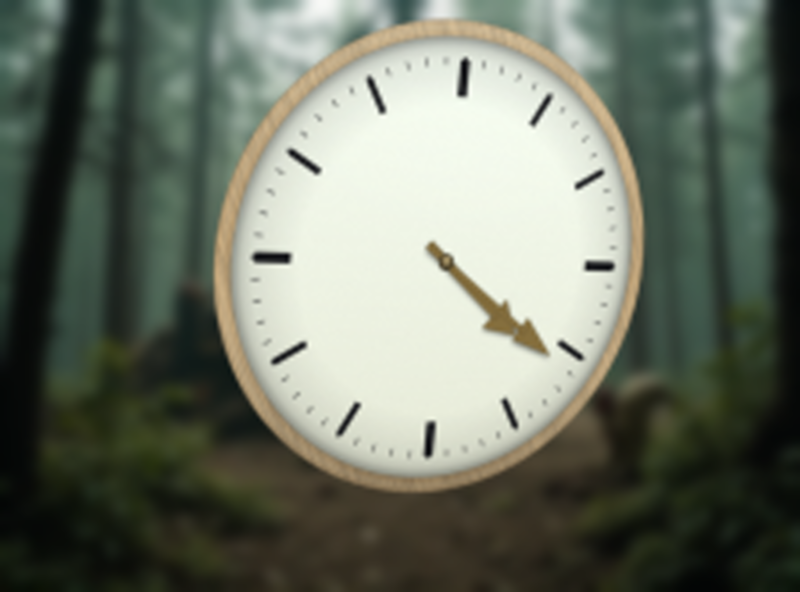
4:21
